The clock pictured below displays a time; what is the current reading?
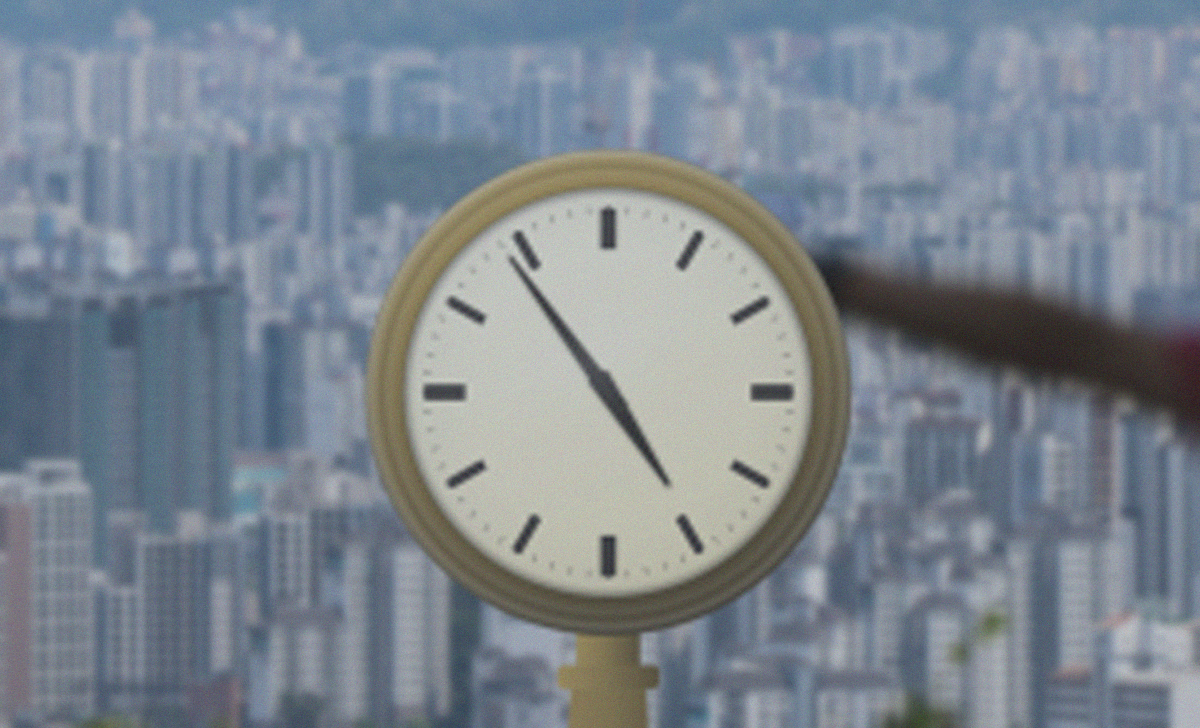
4:54
